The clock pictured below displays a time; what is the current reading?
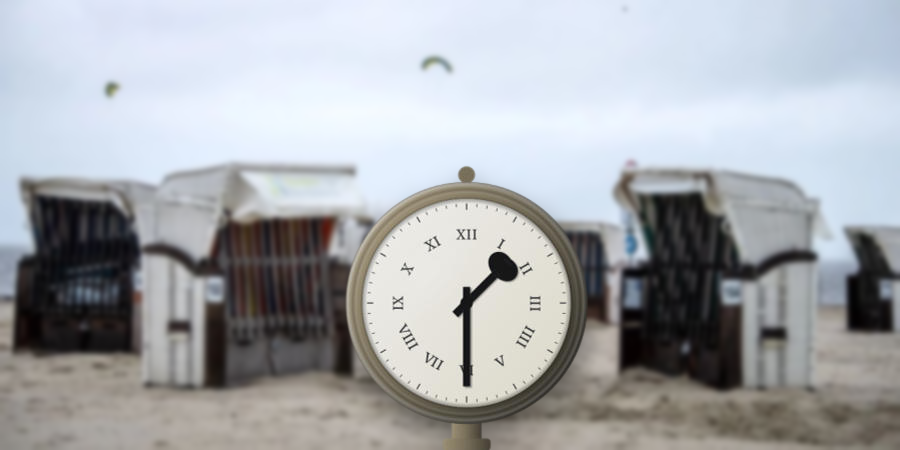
1:30
